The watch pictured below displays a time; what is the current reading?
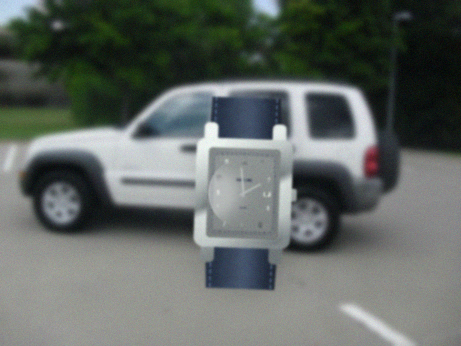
1:59
